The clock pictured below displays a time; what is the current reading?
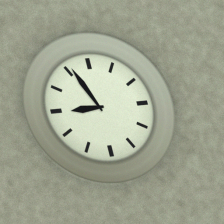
8:56
